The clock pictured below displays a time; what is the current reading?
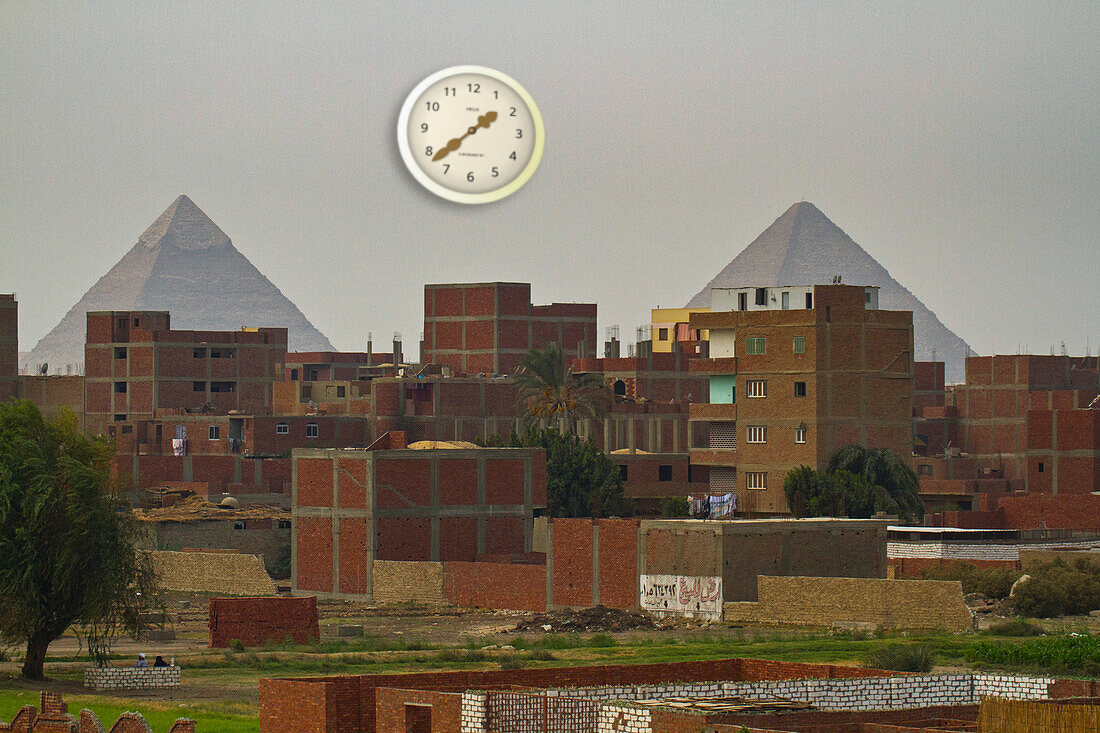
1:38
